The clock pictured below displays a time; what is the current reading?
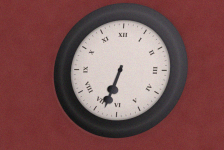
6:33
